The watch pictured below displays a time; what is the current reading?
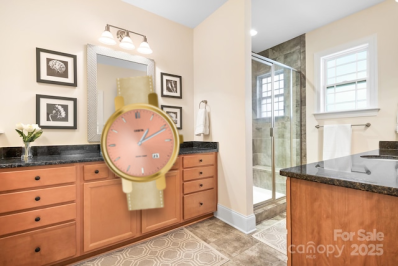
1:11
